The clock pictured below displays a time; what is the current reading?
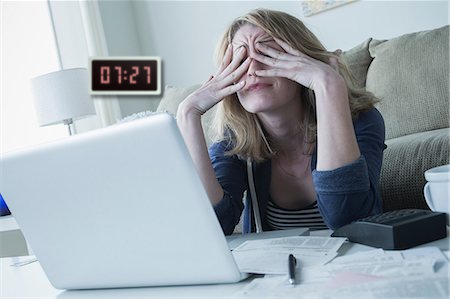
7:27
